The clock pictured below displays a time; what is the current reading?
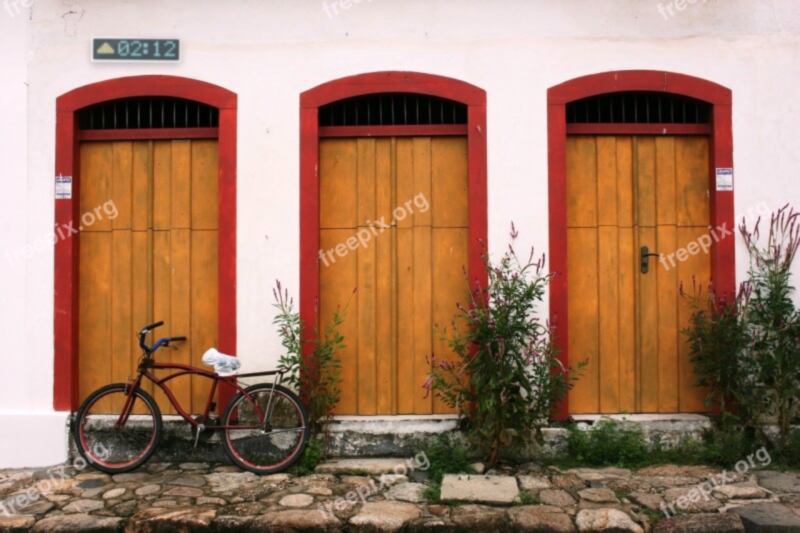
2:12
